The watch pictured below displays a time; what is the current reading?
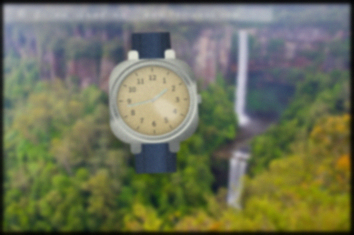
1:43
